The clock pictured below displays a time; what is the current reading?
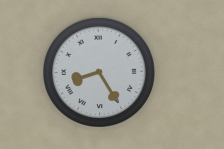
8:25
